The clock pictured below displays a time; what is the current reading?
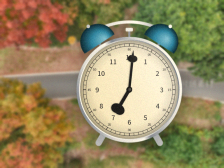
7:01
